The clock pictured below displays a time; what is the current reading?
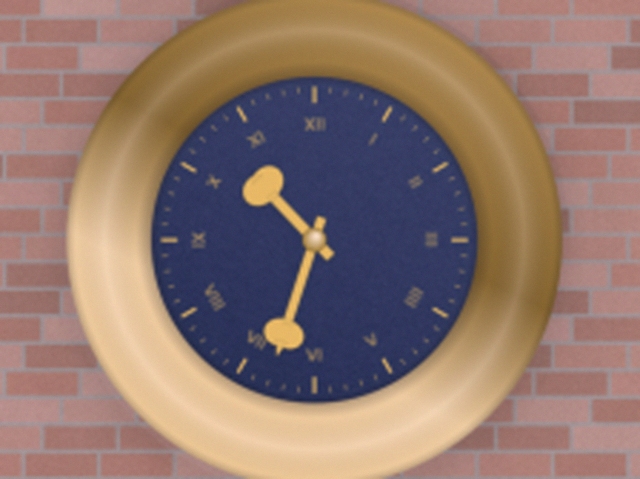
10:33
